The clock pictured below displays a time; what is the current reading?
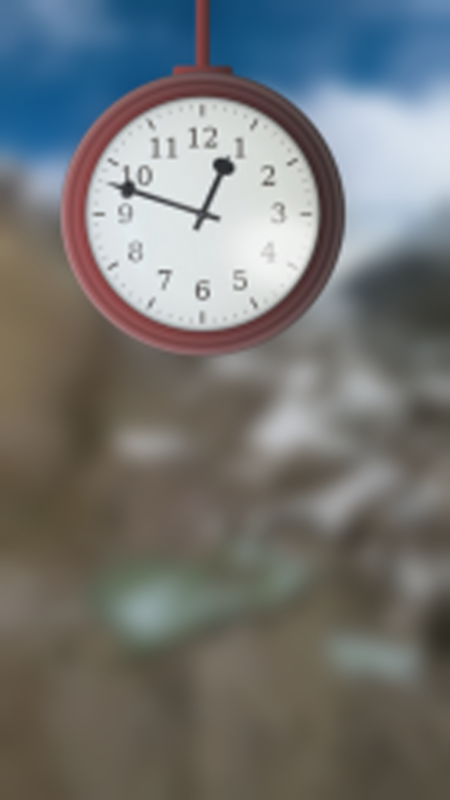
12:48
